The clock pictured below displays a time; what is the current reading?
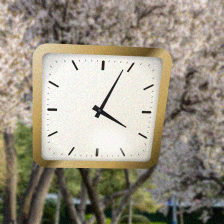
4:04
